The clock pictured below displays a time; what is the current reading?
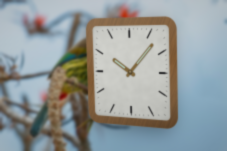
10:07
